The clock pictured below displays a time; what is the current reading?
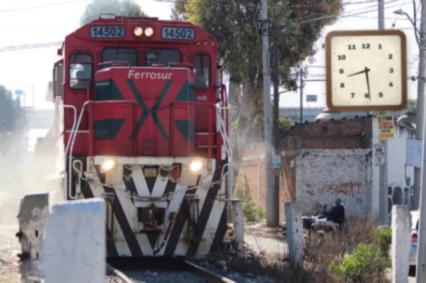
8:29
